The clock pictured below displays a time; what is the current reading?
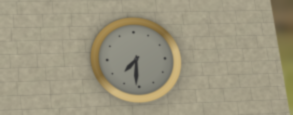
7:31
